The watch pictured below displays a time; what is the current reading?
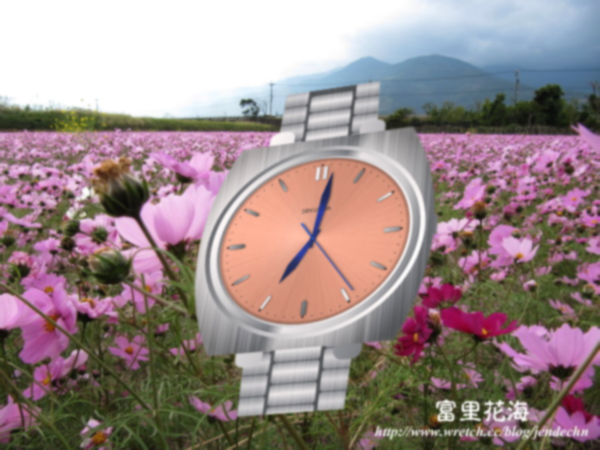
7:01:24
